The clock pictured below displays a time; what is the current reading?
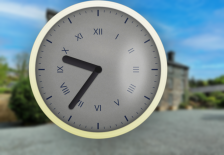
9:36
